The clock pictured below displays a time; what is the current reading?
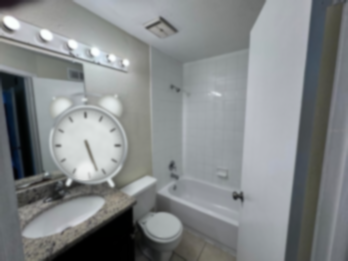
5:27
